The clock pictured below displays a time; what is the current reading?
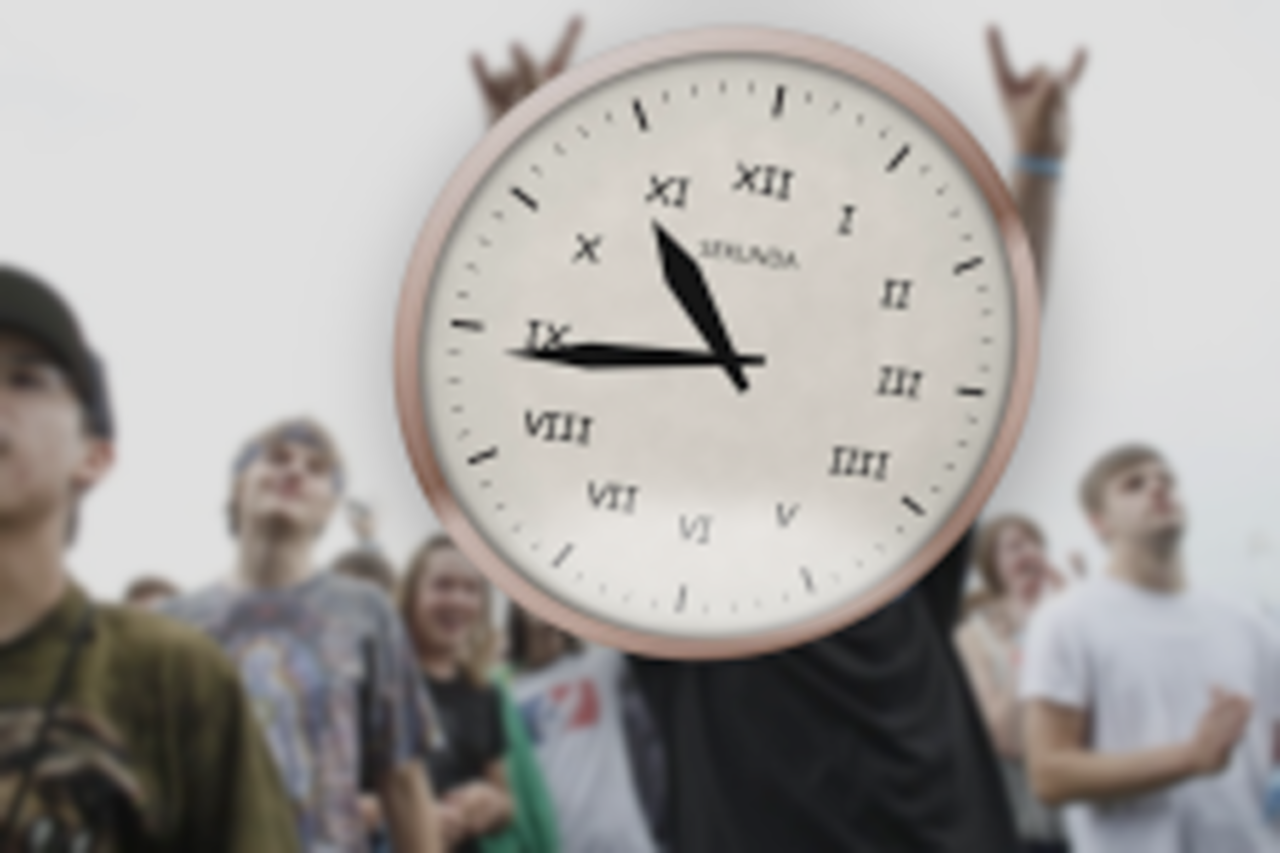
10:44
